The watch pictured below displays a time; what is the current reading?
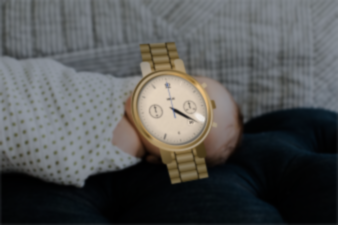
4:21
